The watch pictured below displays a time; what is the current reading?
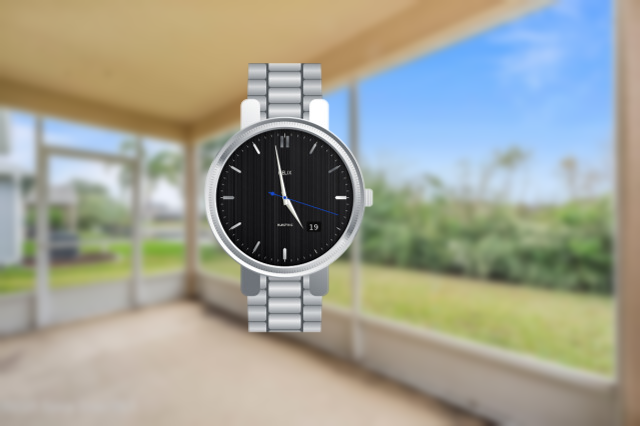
4:58:18
